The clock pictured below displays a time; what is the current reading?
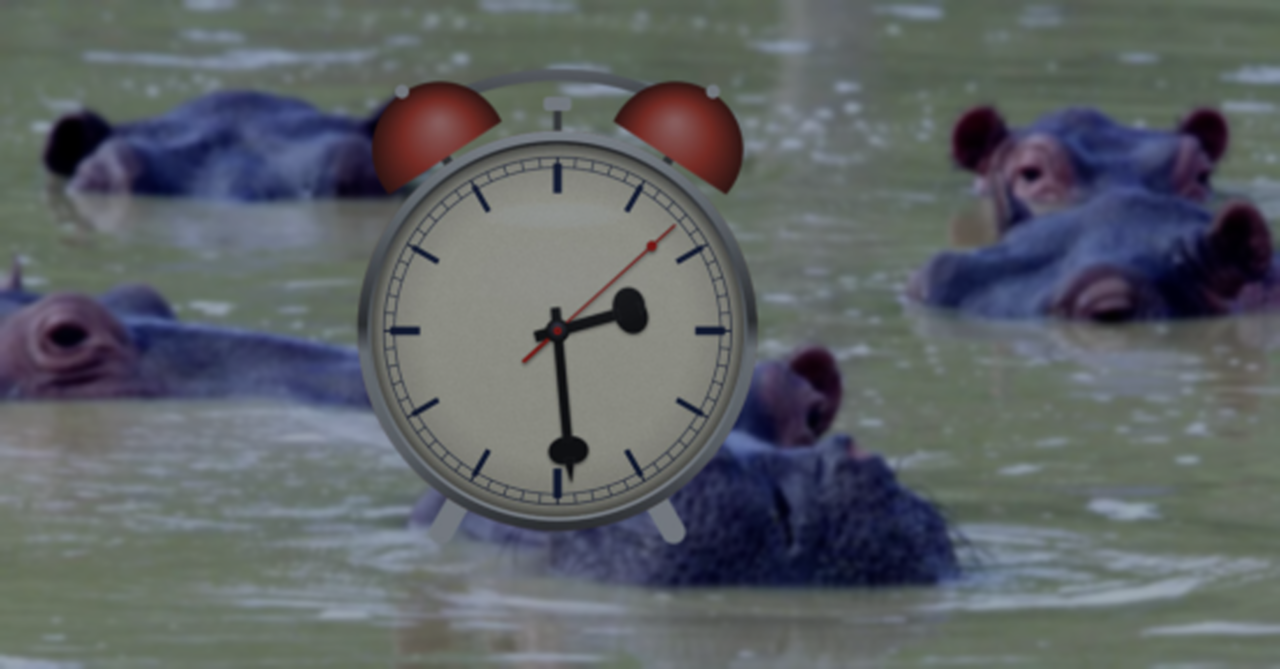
2:29:08
